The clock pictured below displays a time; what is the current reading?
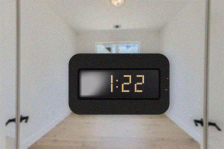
1:22
